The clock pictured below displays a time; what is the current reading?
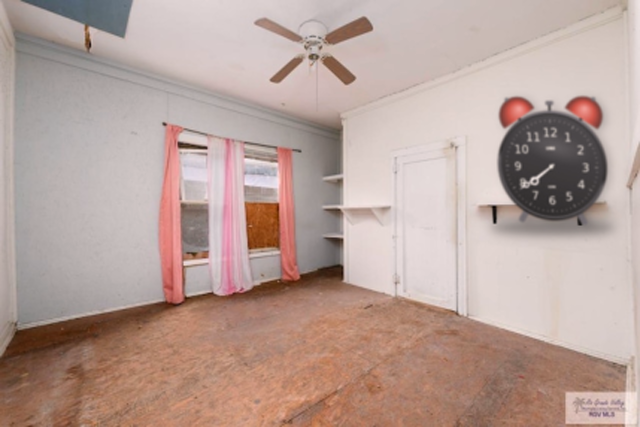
7:39
